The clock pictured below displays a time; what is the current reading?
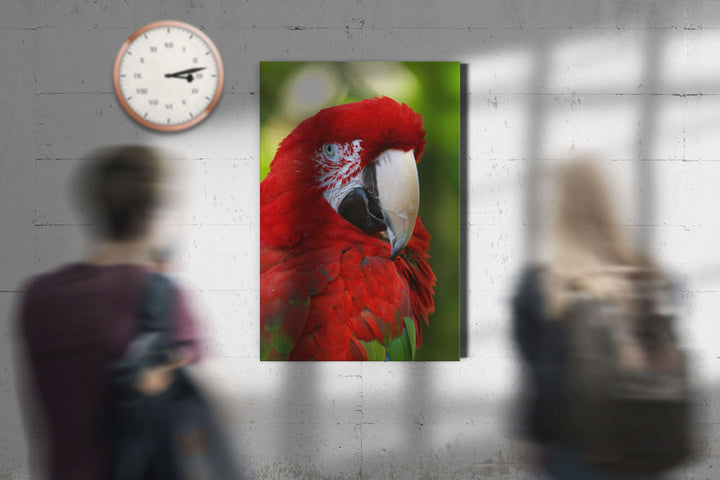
3:13
